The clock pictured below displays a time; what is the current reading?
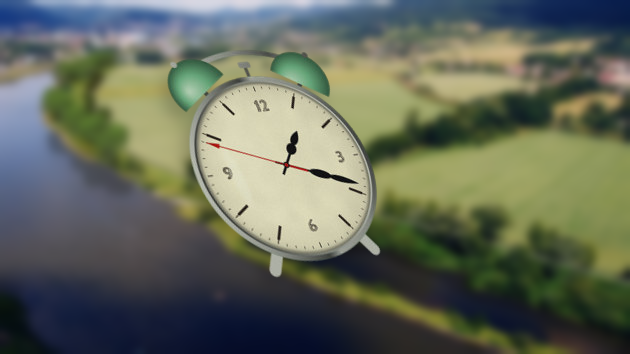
1:18:49
